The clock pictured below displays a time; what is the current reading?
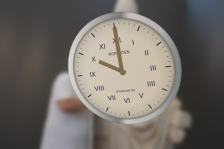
10:00
